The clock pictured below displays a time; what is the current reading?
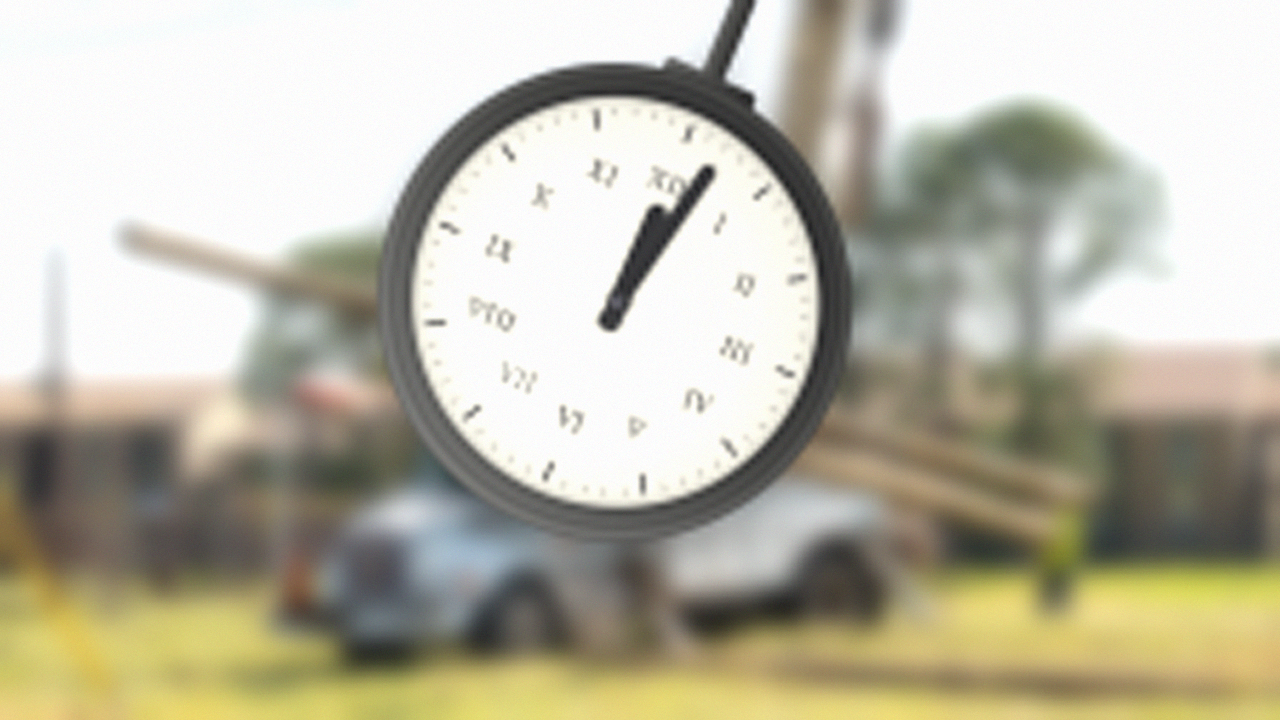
12:02
